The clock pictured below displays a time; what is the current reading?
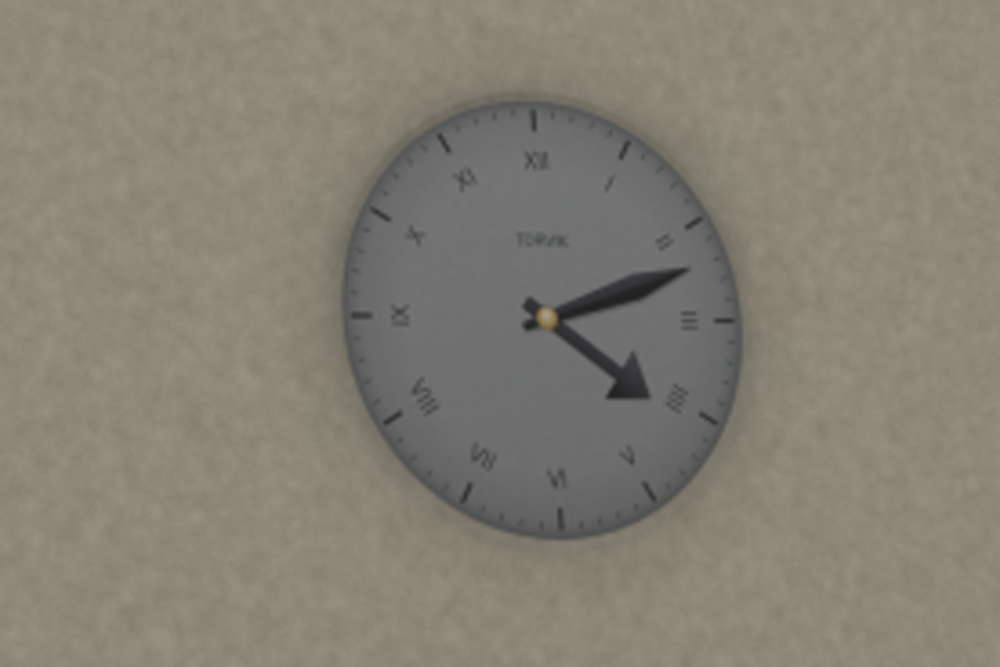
4:12
